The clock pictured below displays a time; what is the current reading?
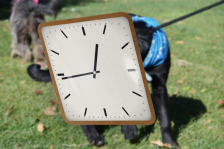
12:44
